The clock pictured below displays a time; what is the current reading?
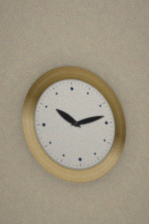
10:13
